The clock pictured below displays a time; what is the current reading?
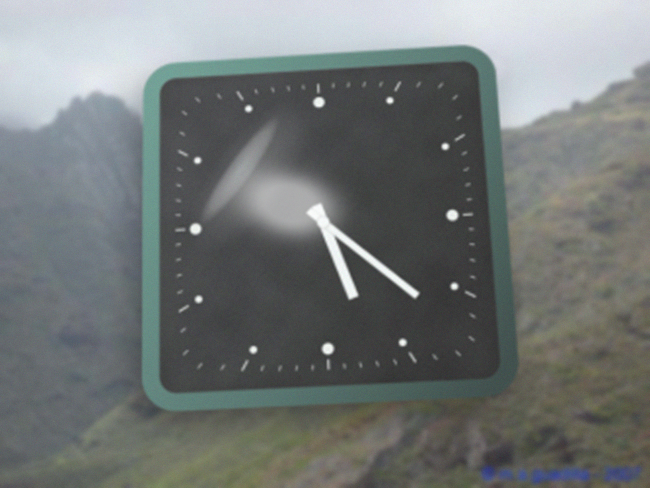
5:22
